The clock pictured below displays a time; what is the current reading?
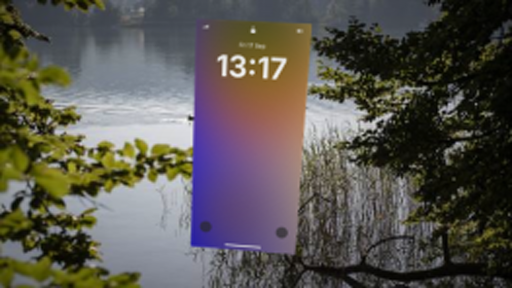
13:17
